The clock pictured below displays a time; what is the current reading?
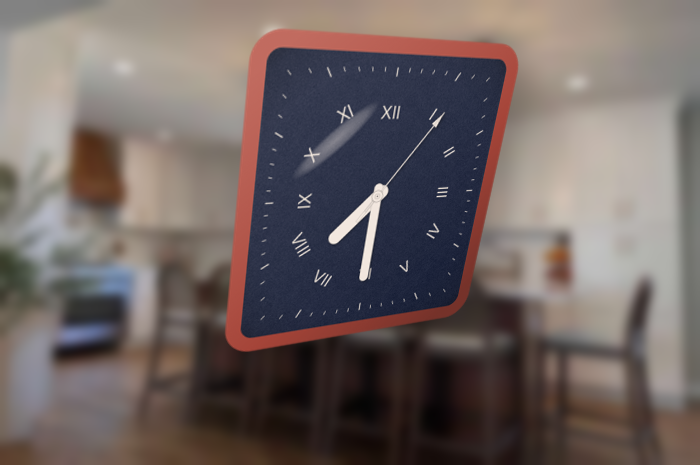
7:30:06
